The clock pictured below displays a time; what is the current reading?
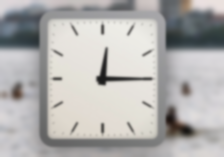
12:15
